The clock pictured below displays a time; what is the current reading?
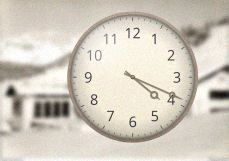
4:19
